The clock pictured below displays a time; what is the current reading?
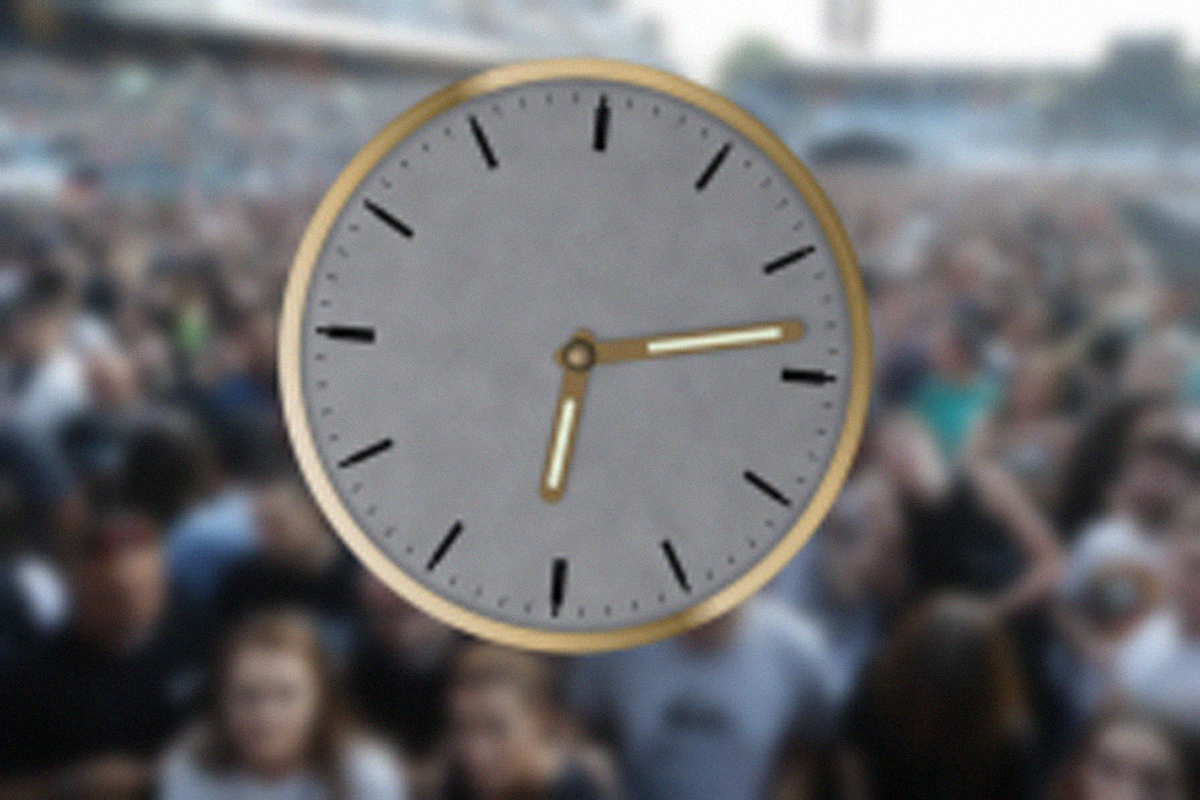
6:13
